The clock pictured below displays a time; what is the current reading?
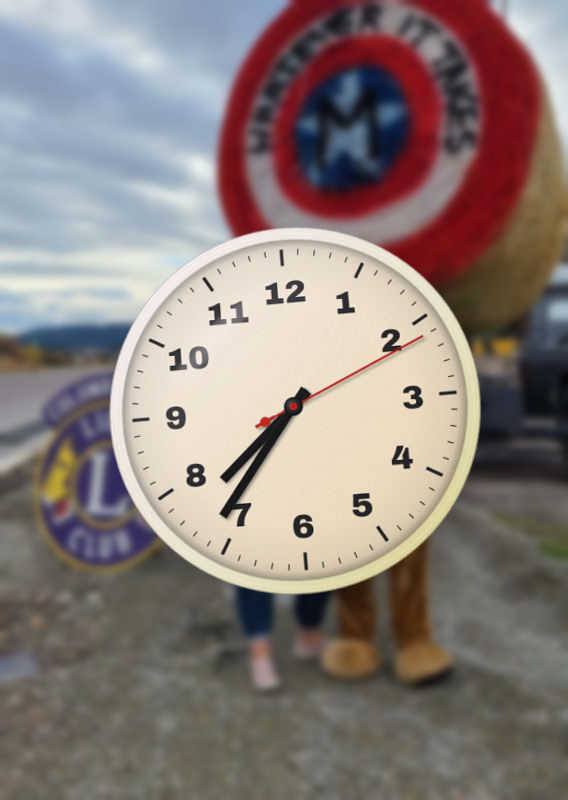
7:36:11
